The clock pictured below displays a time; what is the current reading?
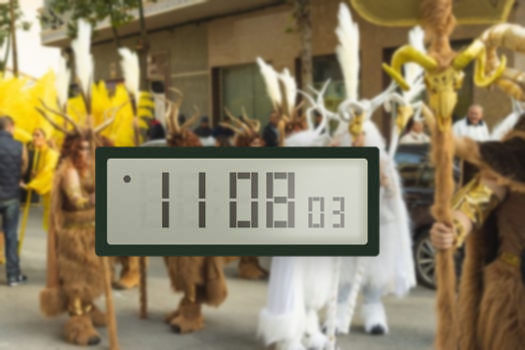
11:08:03
